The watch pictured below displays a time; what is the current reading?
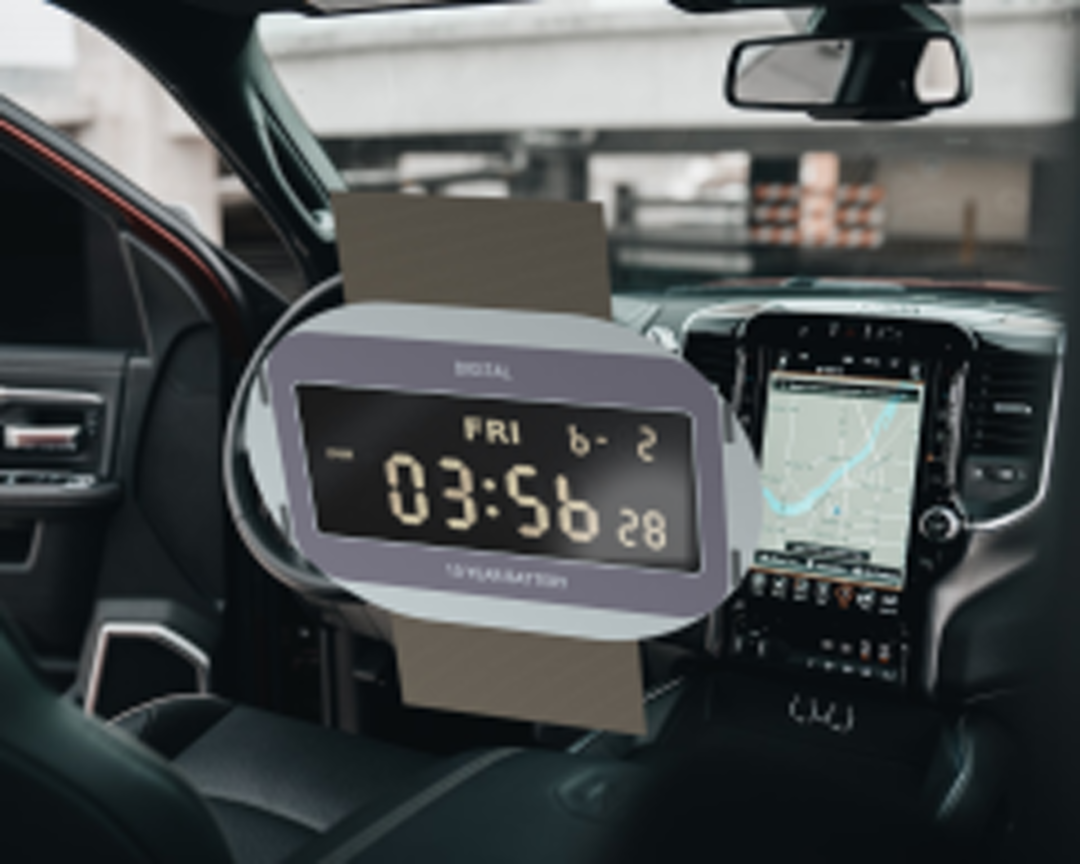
3:56:28
